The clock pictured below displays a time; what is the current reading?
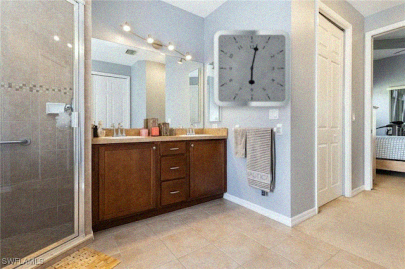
6:02
